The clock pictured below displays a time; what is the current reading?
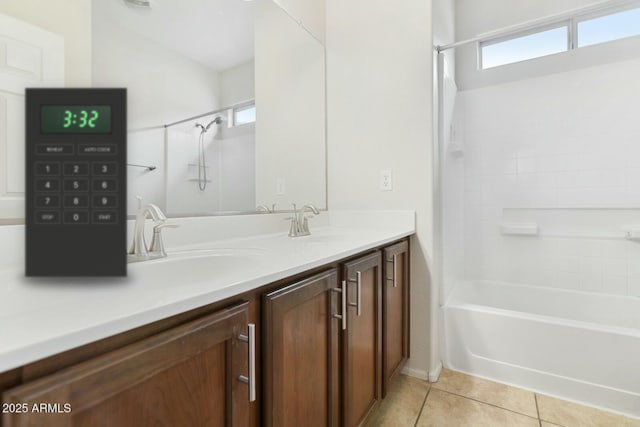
3:32
